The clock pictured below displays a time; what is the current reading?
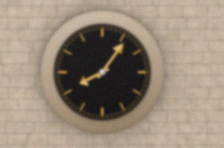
8:06
